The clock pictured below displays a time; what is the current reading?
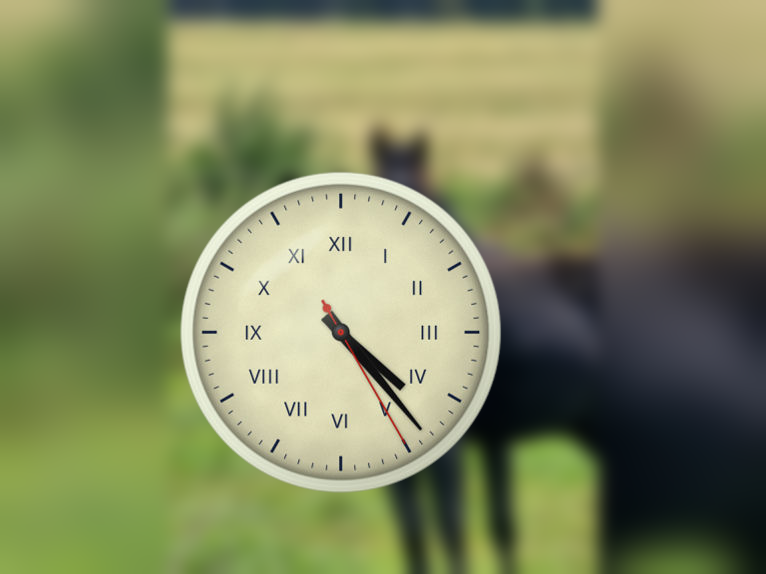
4:23:25
